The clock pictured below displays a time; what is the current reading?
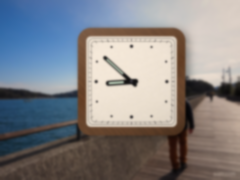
8:52
